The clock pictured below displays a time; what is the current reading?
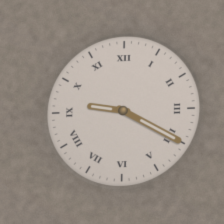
9:20
